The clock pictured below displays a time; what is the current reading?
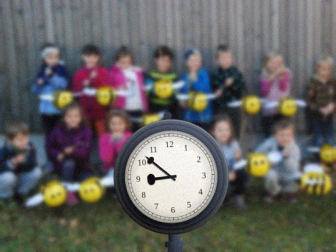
8:52
